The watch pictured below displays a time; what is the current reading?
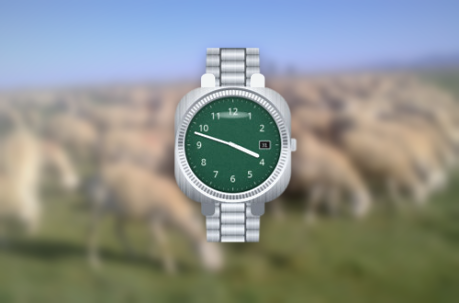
3:48
